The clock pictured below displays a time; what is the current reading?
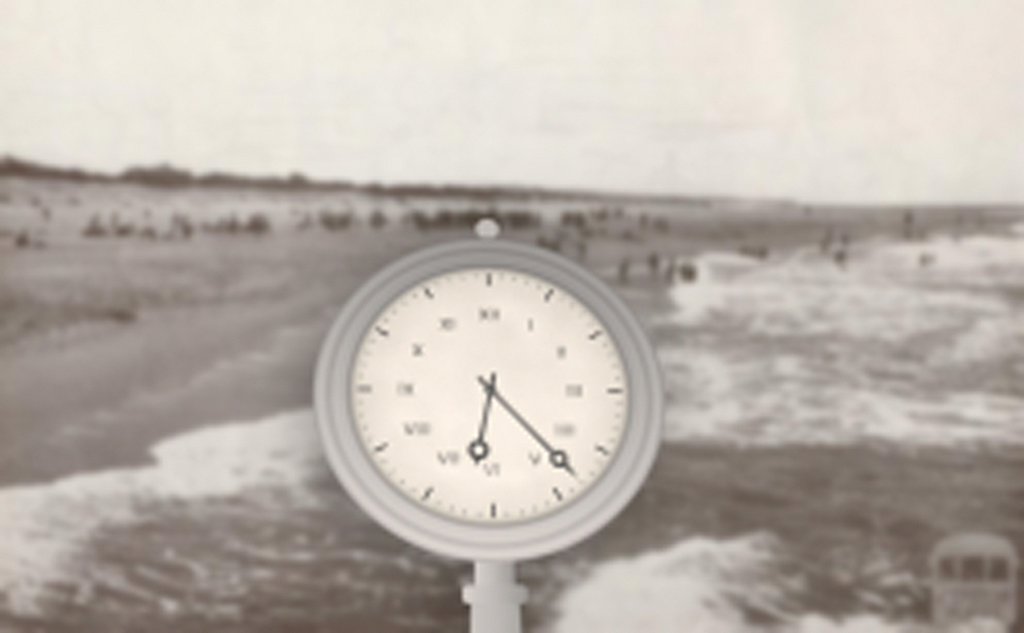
6:23
